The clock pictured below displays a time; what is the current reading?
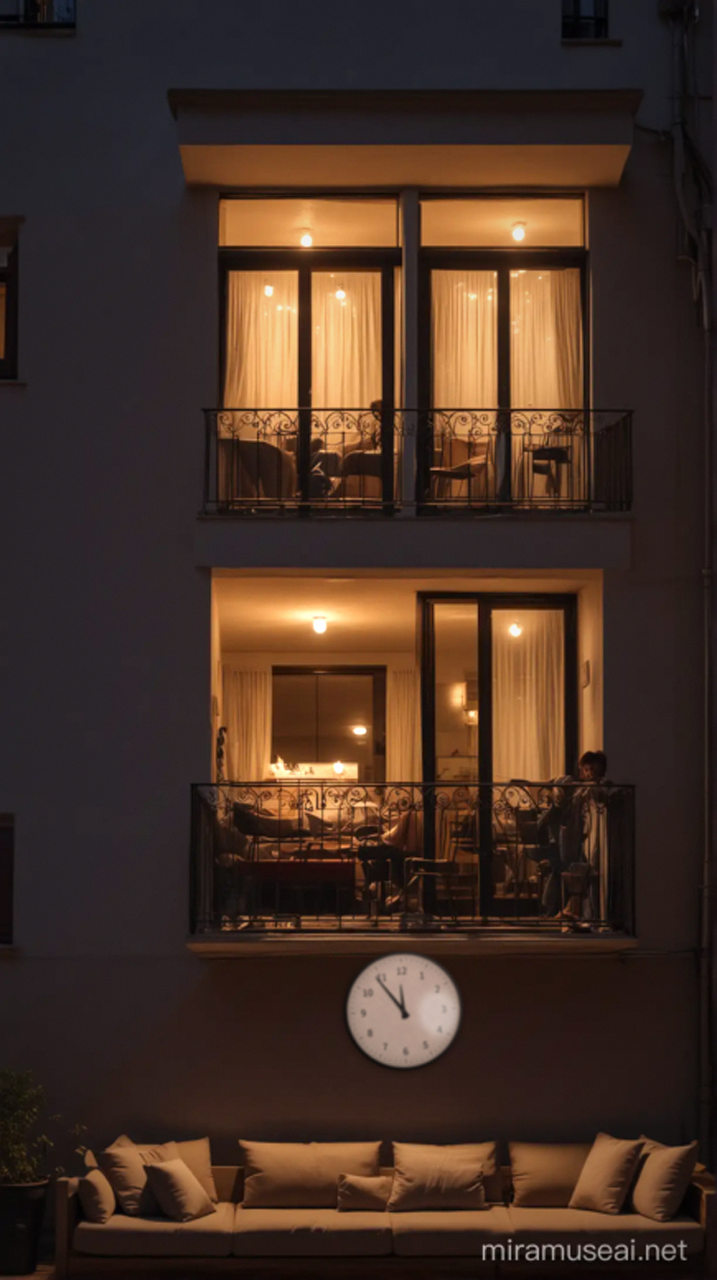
11:54
